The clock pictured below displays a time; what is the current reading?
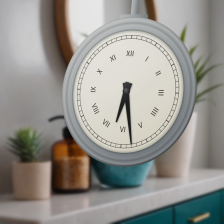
6:28
